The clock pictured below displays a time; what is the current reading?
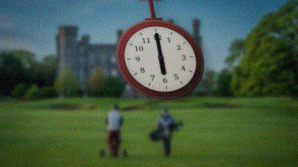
6:00
